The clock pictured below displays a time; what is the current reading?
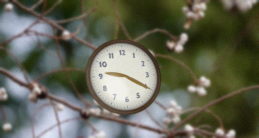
9:20
